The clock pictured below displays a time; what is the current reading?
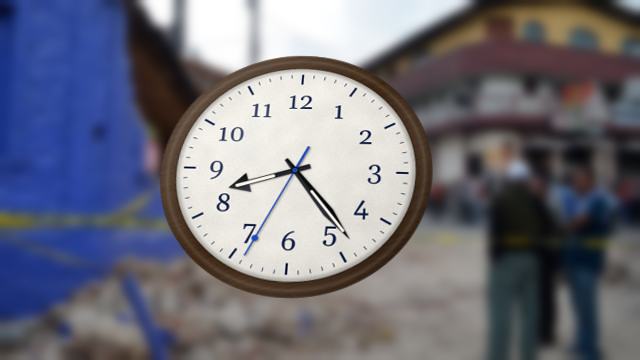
8:23:34
